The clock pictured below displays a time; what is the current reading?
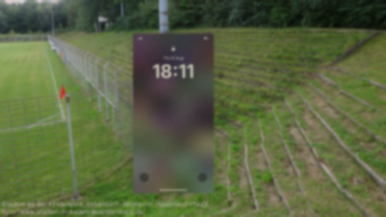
18:11
